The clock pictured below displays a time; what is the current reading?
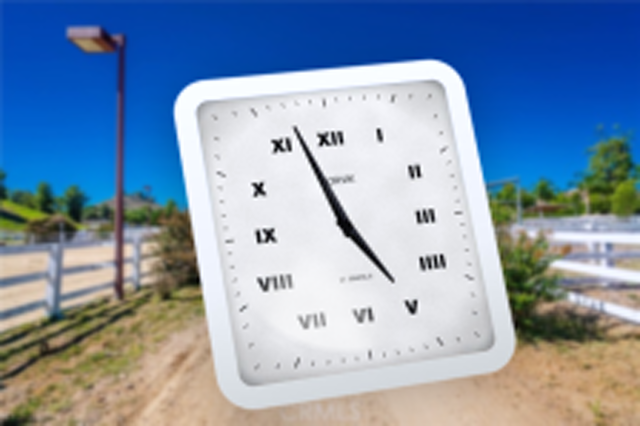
4:57
